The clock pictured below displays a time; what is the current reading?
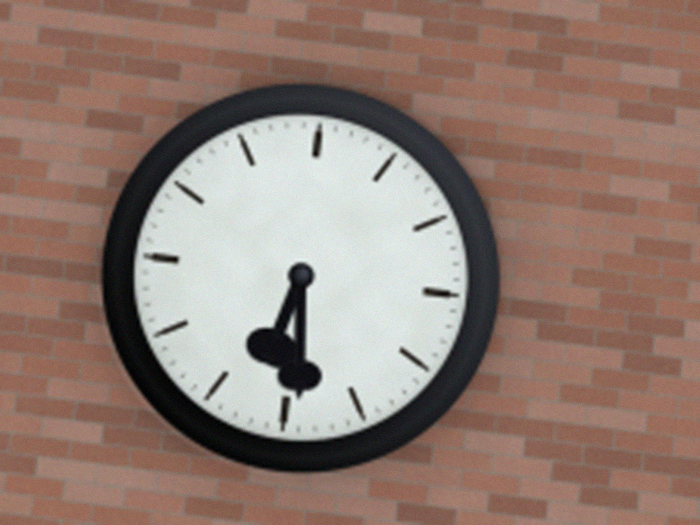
6:29
